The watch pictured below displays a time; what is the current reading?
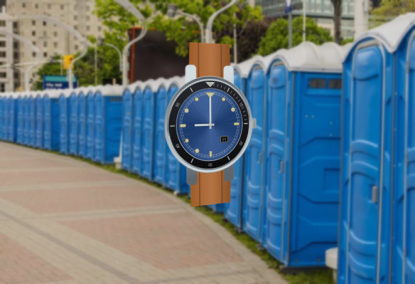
9:00
